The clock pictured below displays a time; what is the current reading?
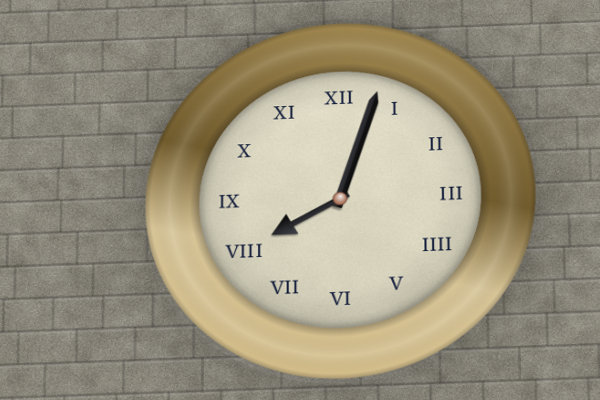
8:03
